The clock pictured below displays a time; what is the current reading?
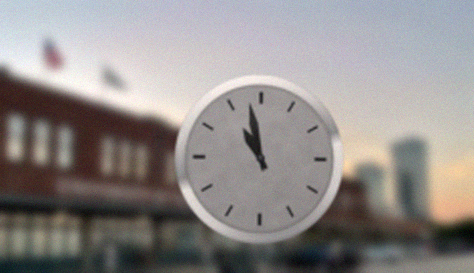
10:58
